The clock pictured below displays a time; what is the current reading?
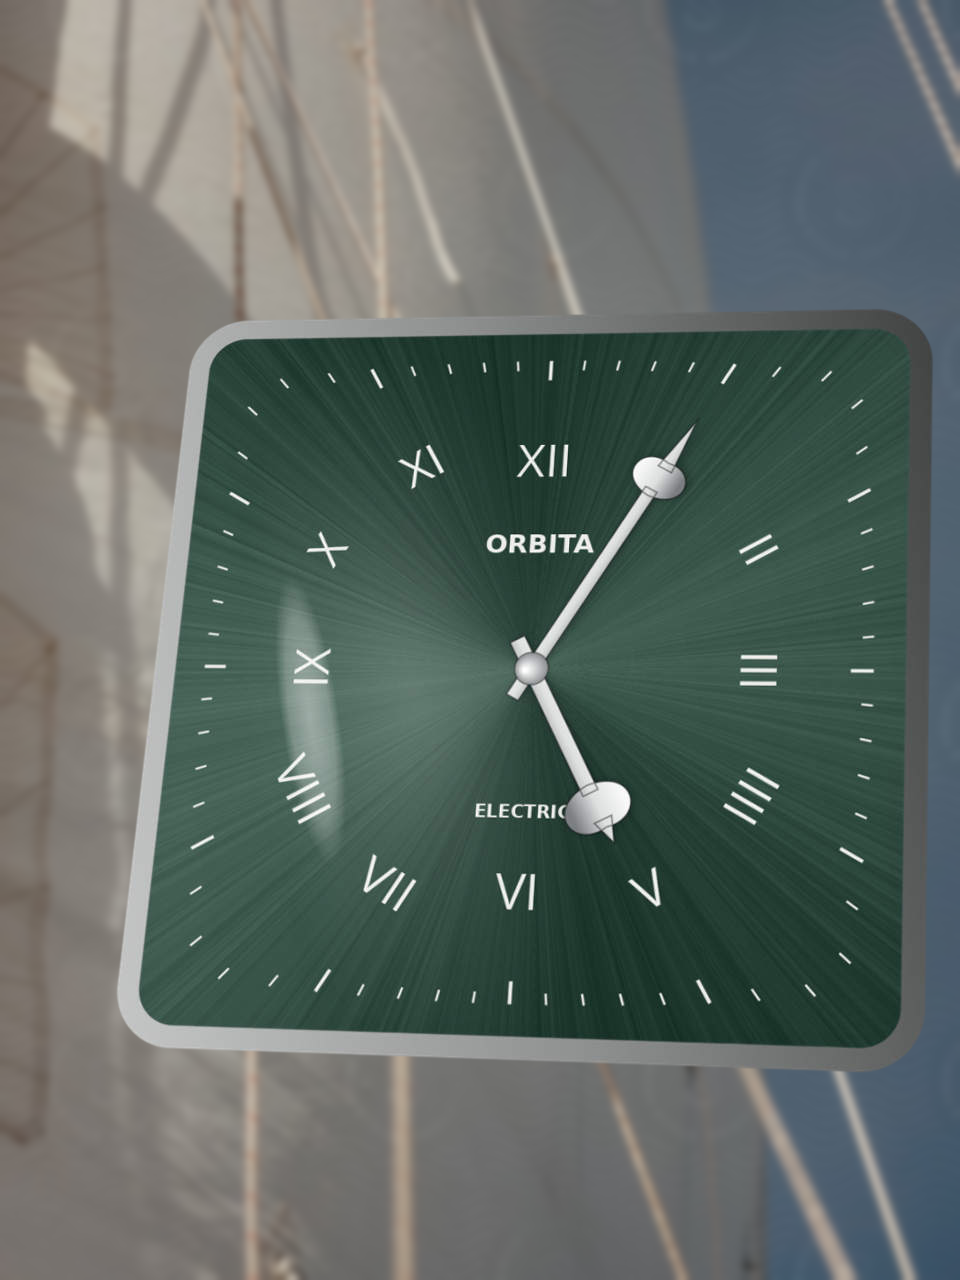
5:05
